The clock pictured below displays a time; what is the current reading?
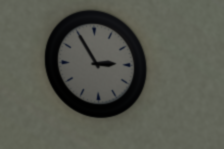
2:55
